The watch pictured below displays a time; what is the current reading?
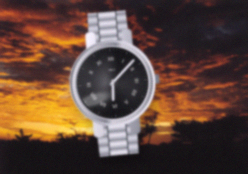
6:08
